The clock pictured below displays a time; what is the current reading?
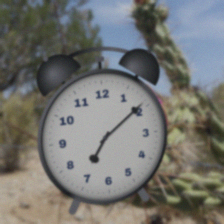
7:09
